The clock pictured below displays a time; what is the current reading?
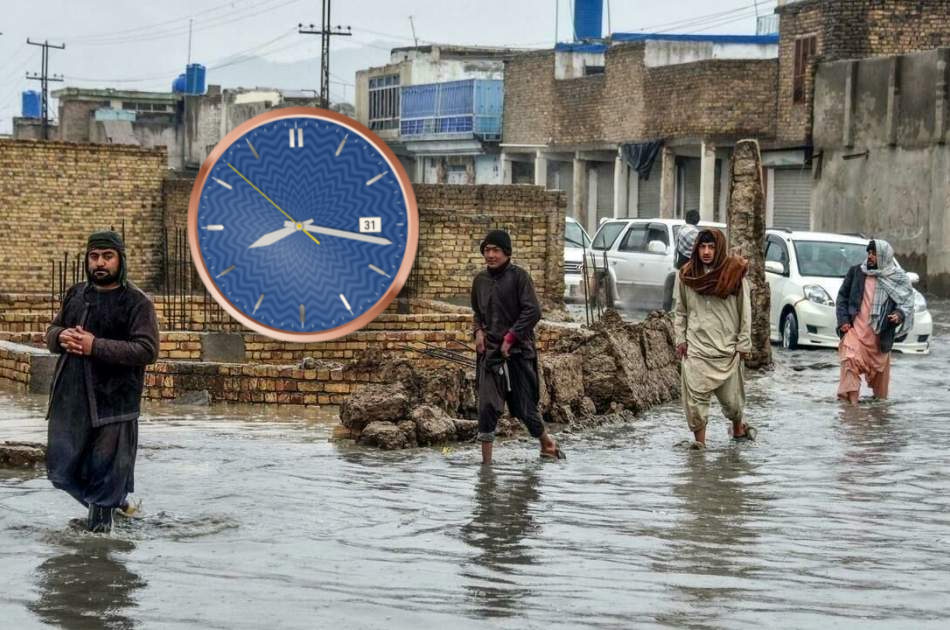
8:16:52
